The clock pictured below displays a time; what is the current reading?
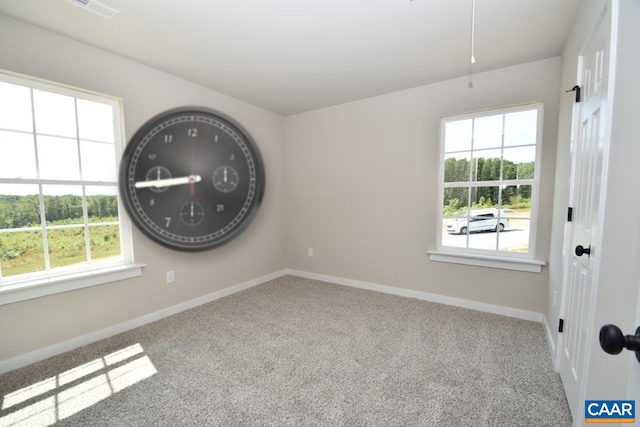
8:44
